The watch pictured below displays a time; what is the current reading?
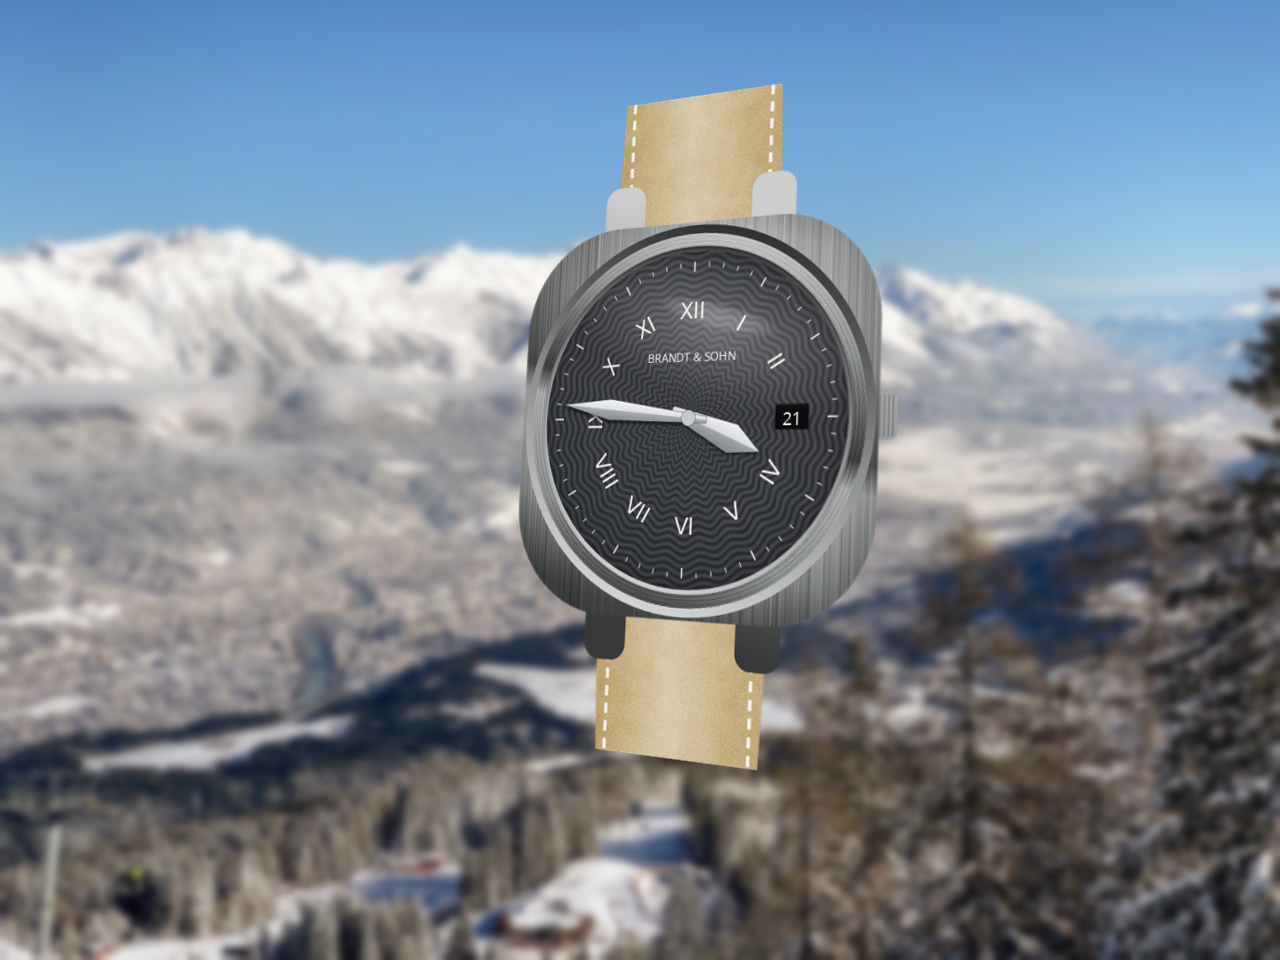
3:46
